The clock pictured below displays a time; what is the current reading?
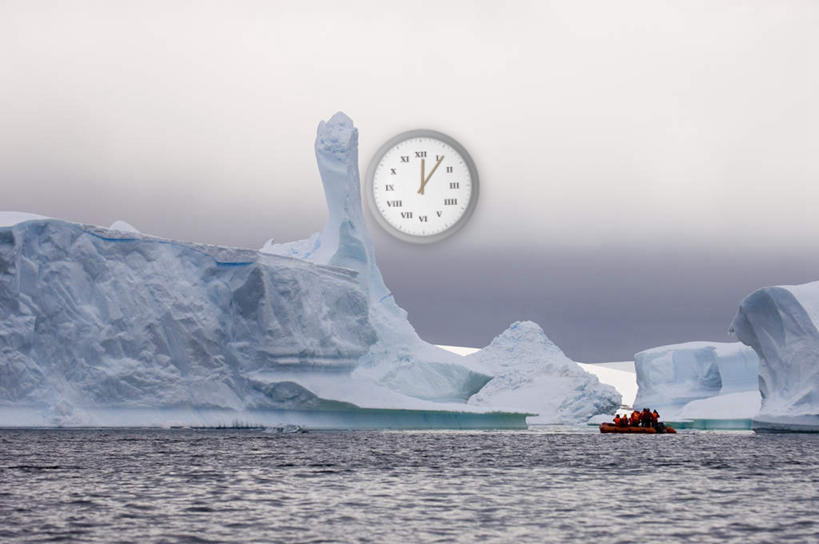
12:06
